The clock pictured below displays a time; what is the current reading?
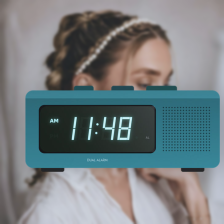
11:48
